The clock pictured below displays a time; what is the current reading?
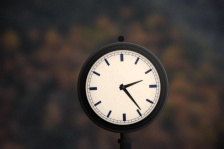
2:24
